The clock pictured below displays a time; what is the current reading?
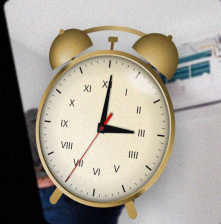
3:00:35
